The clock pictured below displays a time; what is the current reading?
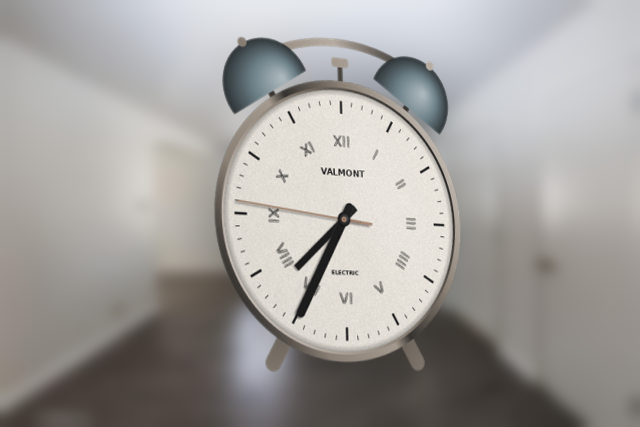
7:34:46
